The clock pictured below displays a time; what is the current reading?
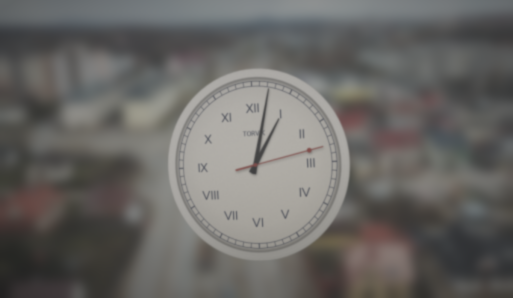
1:02:13
